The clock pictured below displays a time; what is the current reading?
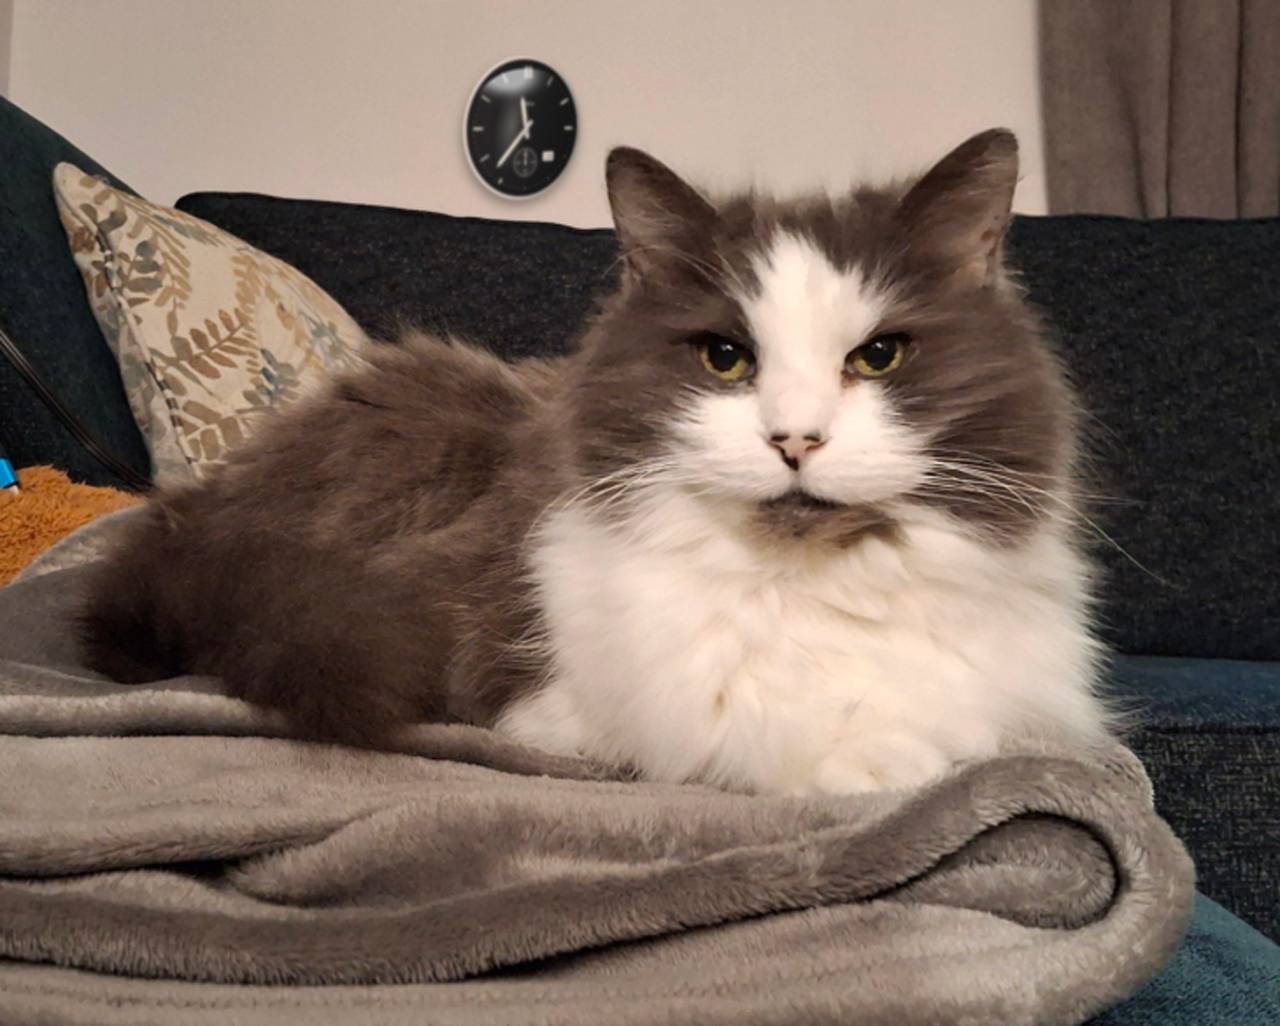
11:37
